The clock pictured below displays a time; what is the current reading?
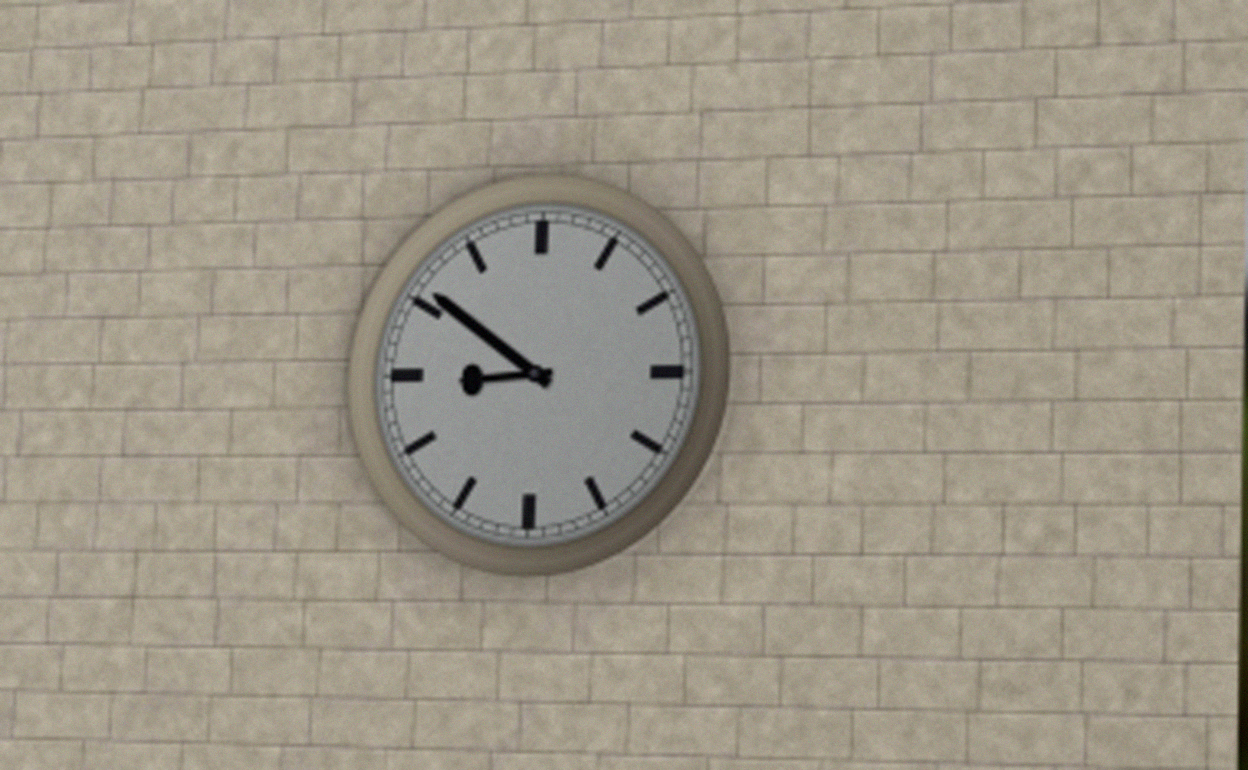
8:51
